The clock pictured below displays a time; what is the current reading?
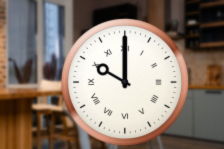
10:00
